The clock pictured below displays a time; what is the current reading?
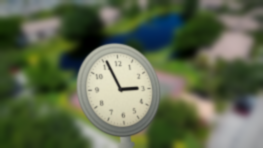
2:56
